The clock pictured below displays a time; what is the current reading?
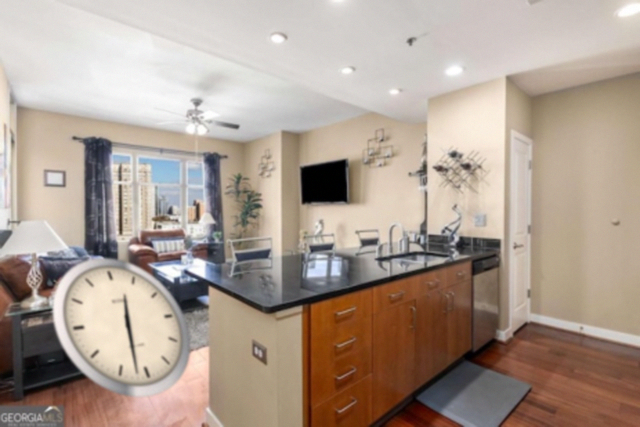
12:32
